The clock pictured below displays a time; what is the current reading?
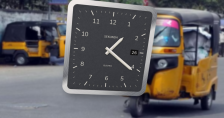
1:21
